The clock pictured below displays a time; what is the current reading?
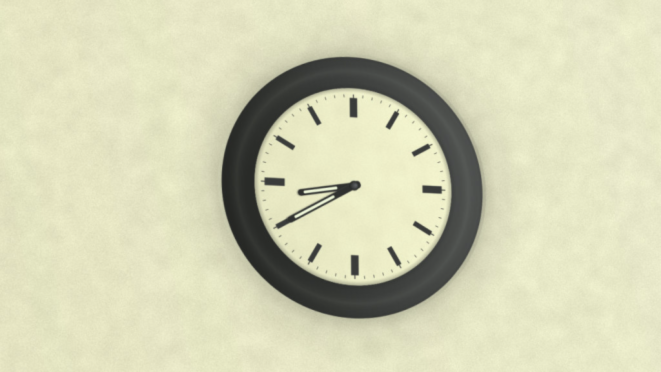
8:40
